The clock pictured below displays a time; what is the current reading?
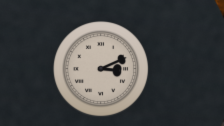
3:11
